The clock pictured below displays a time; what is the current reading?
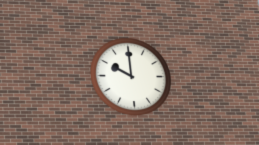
10:00
